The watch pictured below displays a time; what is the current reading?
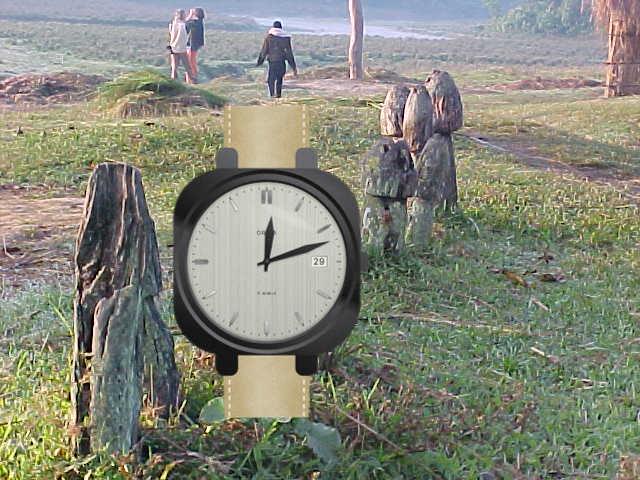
12:12
